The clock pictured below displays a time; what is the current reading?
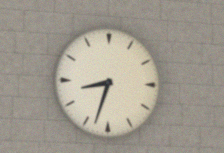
8:33
